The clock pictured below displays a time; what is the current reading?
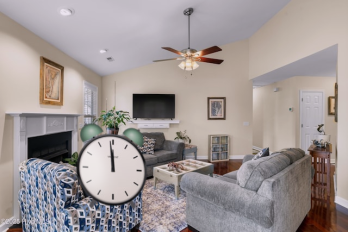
11:59
